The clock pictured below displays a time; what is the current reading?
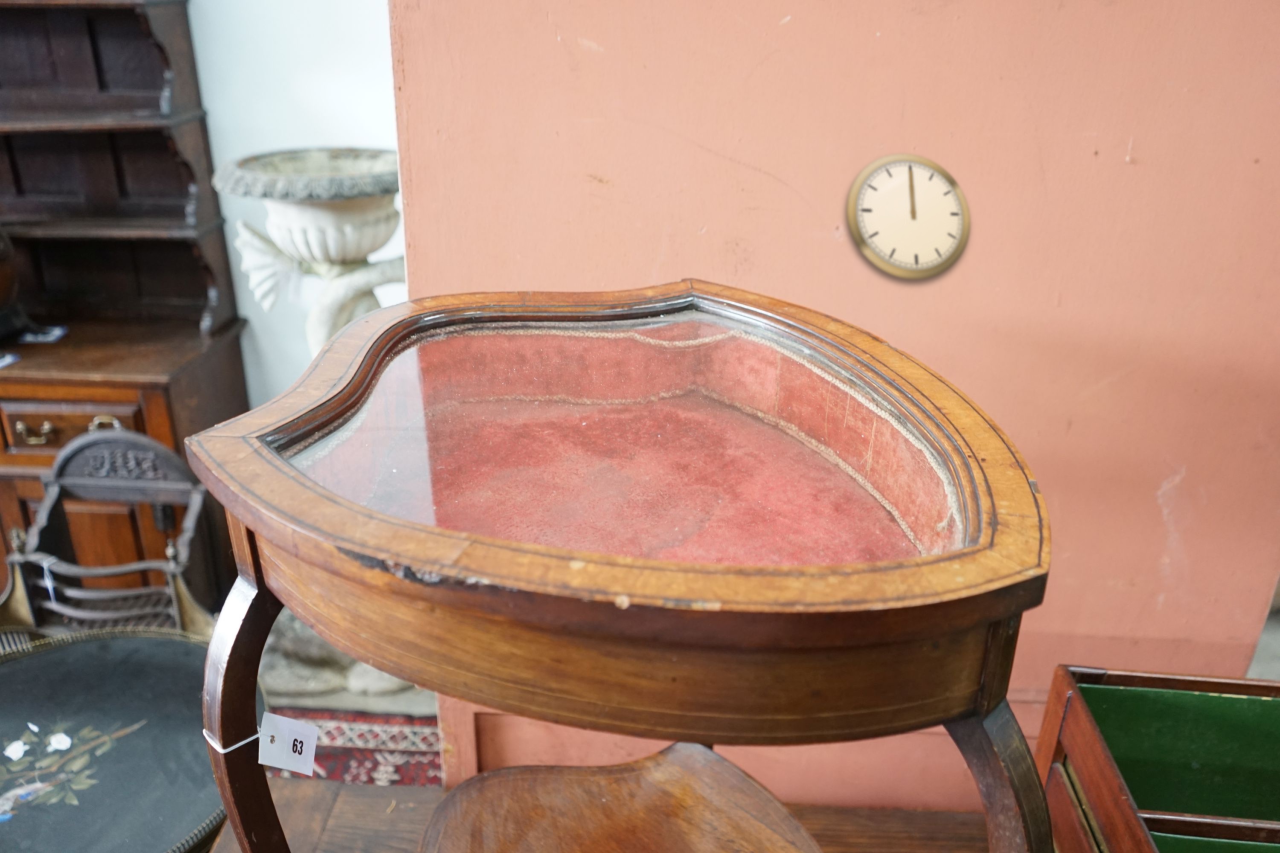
12:00
